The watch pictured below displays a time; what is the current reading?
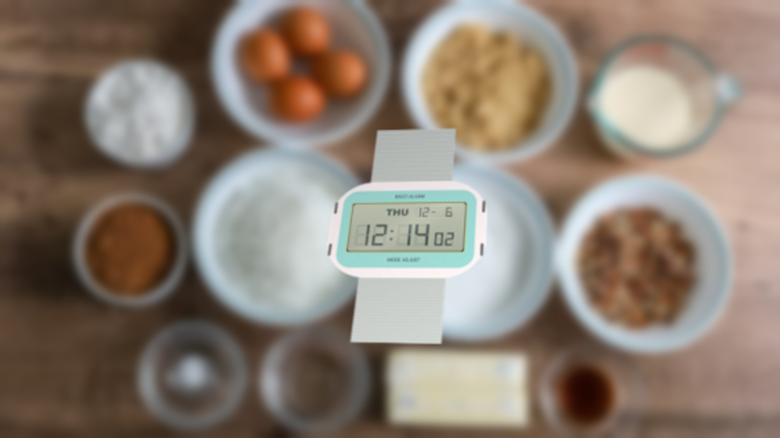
12:14:02
